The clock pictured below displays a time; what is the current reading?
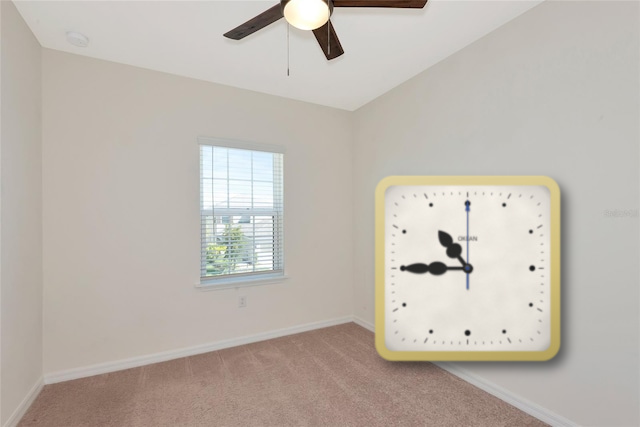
10:45:00
